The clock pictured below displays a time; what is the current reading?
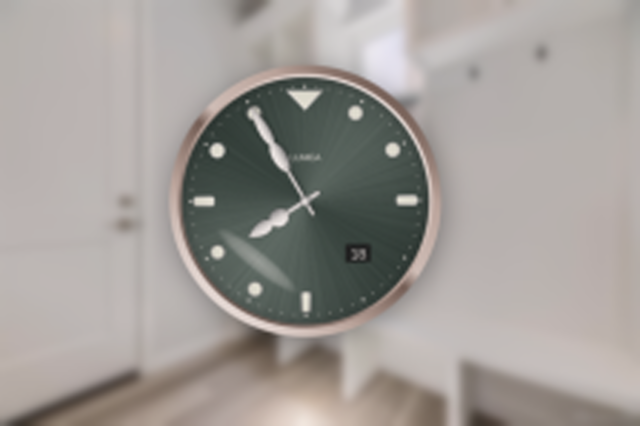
7:55
